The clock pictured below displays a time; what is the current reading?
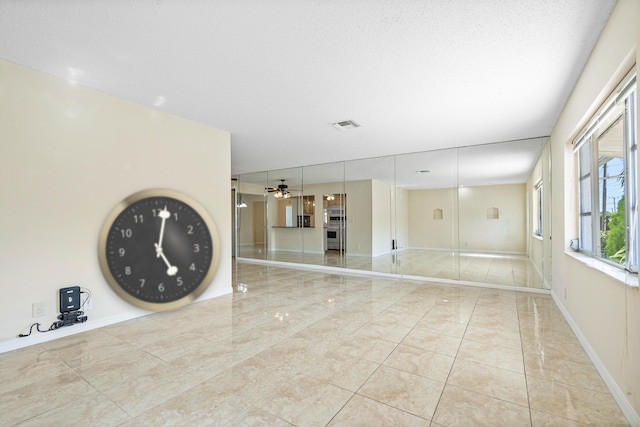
5:02
